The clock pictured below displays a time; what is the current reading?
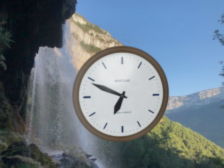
6:49
